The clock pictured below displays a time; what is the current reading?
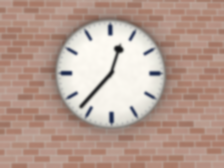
12:37
